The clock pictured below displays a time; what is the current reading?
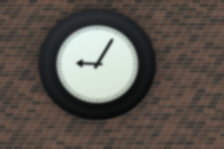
9:05
